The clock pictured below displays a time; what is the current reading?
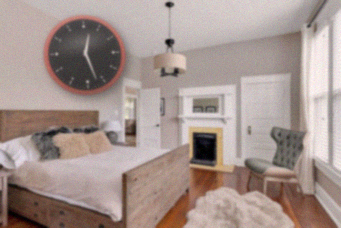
12:27
